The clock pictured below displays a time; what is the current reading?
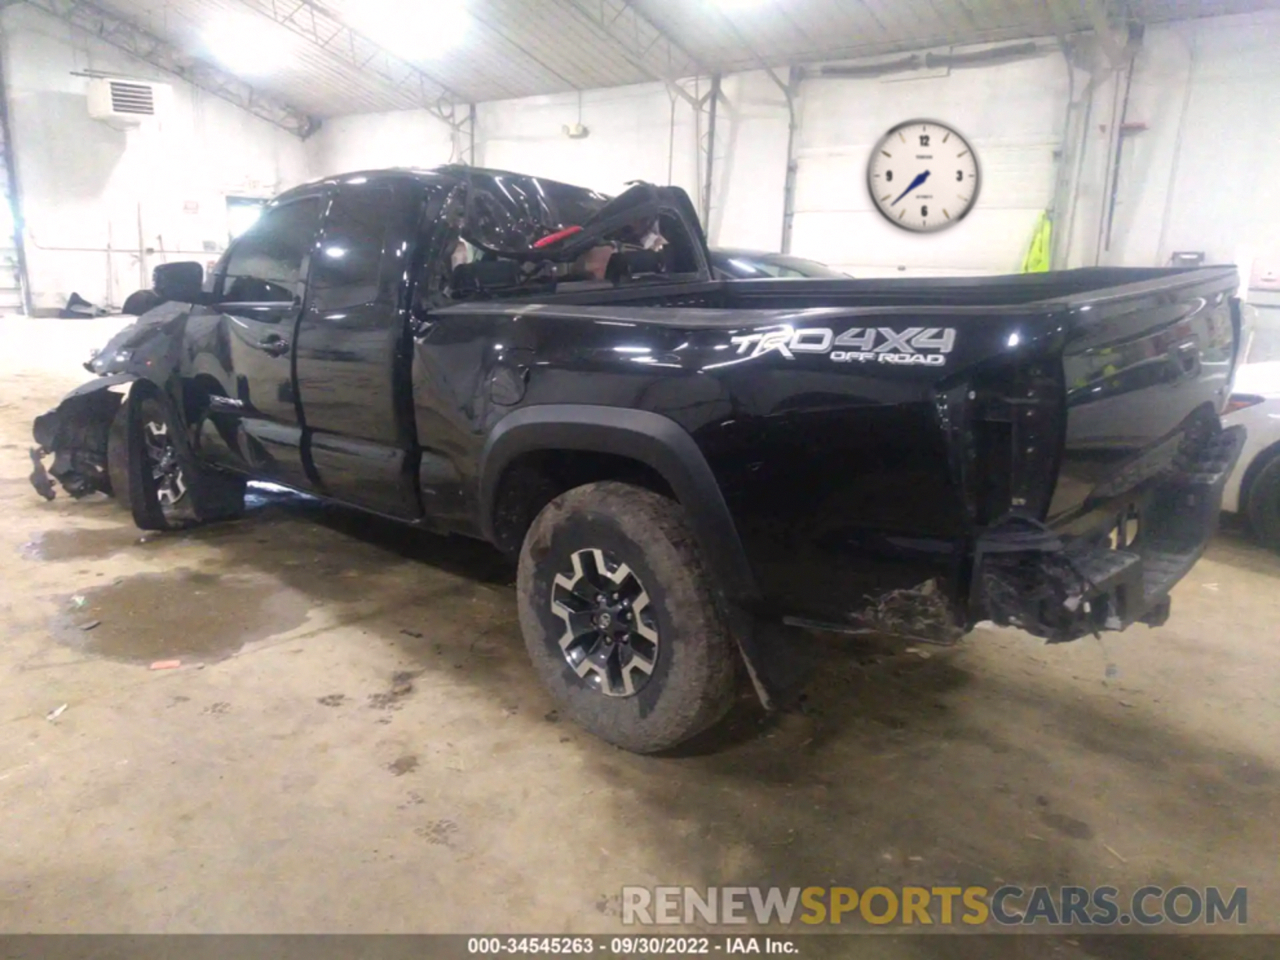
7:38
